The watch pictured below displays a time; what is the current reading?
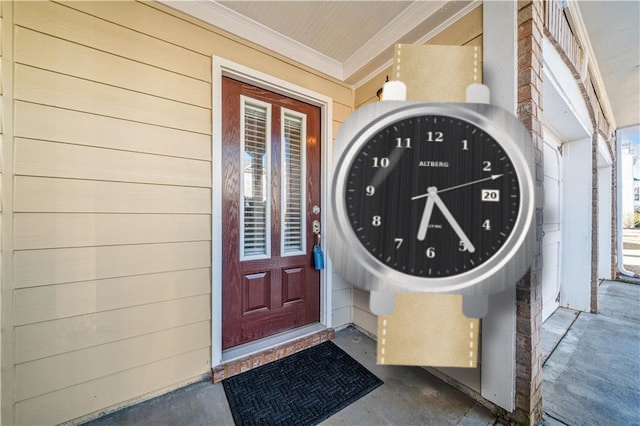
6:24:12
